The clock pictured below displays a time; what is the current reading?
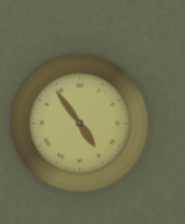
4:54
